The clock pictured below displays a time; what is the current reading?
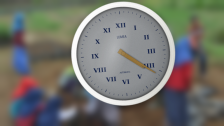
4:21
